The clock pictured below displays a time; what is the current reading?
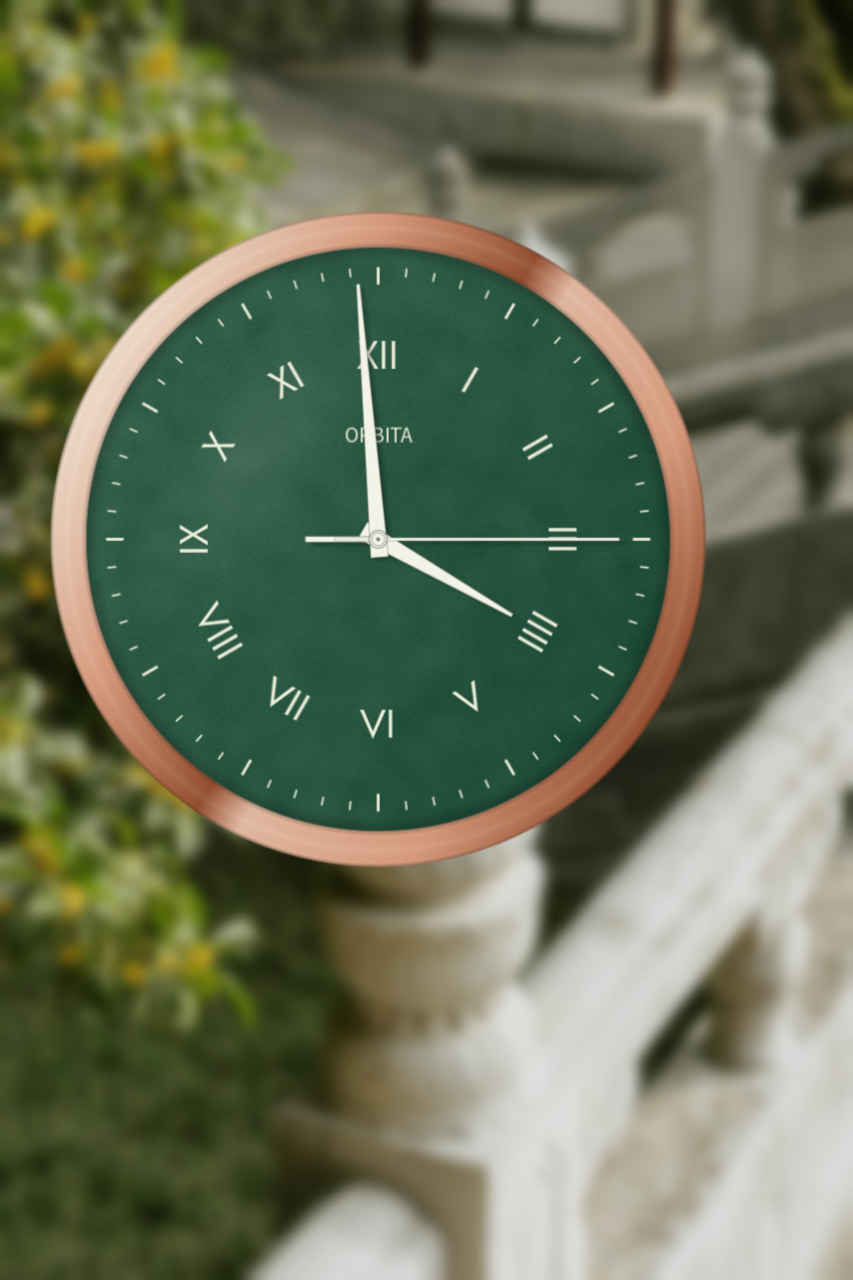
3:59:15
